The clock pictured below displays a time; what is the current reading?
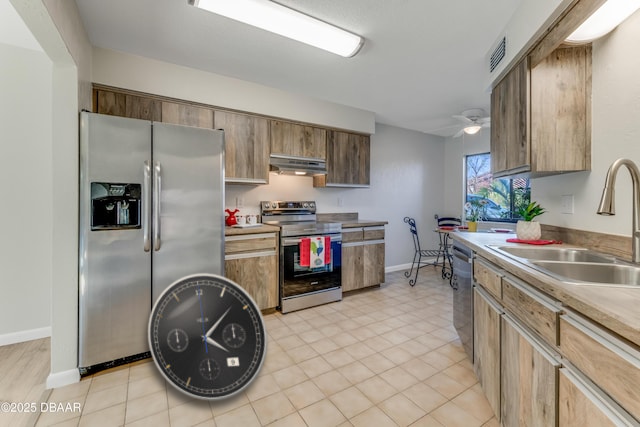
4:08
